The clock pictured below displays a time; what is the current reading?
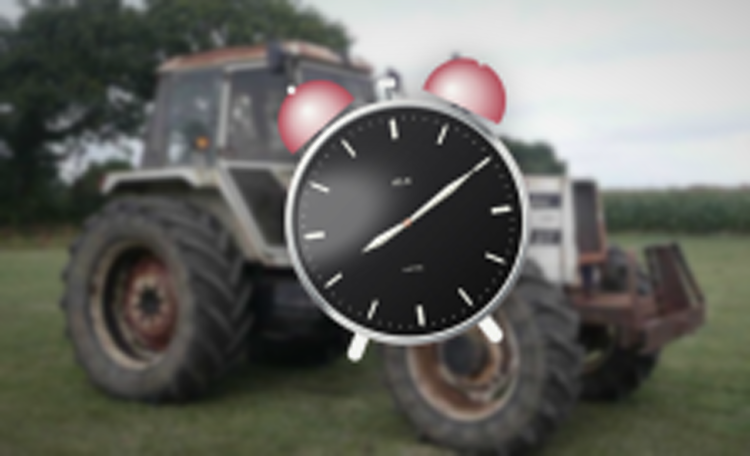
8:10
